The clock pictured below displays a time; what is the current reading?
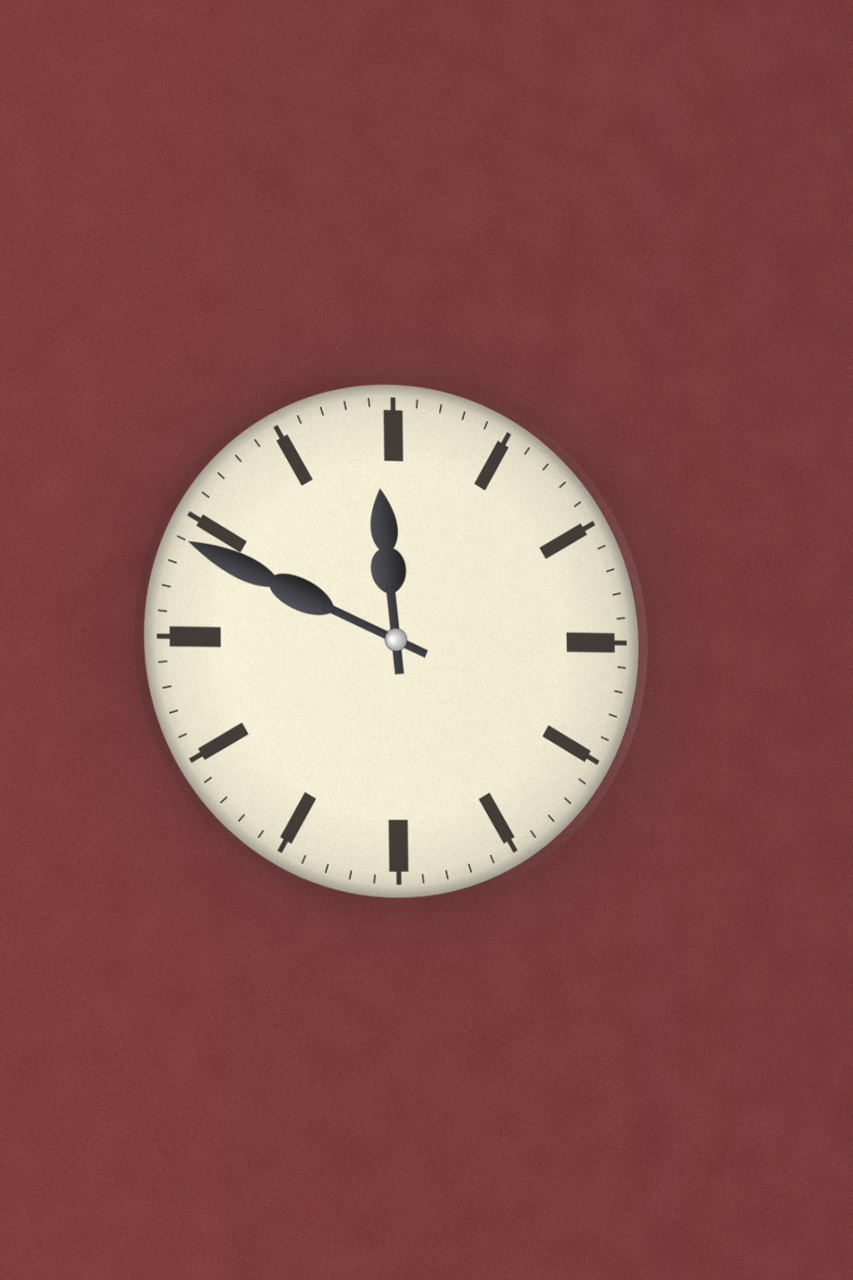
11:49
